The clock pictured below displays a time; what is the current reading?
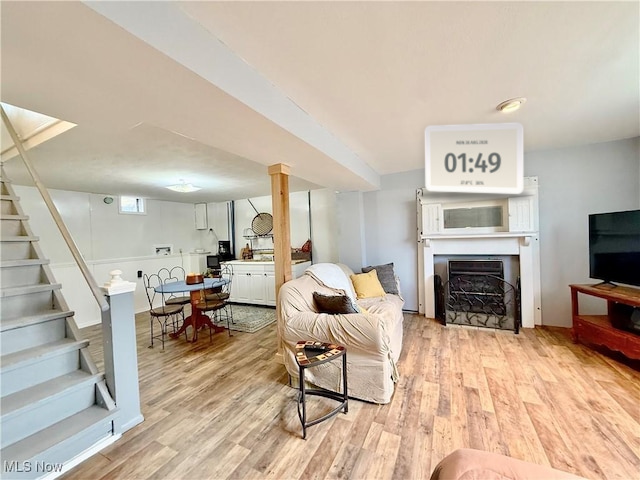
1:49
